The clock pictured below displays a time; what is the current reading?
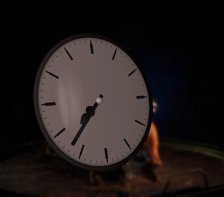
7:37
